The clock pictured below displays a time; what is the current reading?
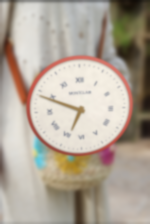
6:49
